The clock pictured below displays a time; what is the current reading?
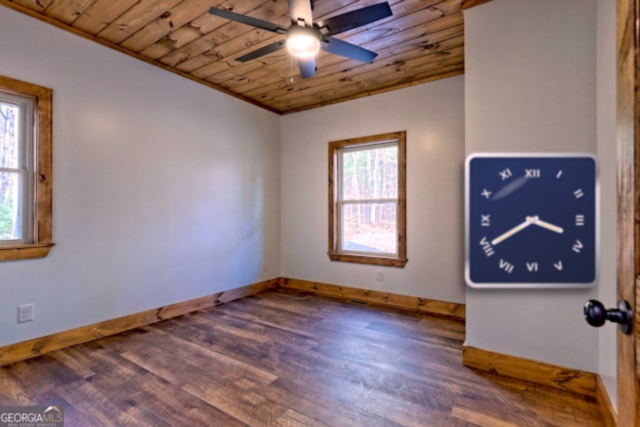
3:40
